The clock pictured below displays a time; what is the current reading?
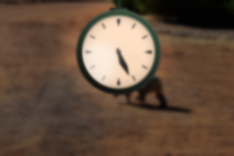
5:26
